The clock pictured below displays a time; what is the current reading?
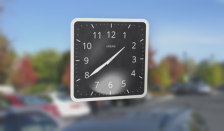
1:39
